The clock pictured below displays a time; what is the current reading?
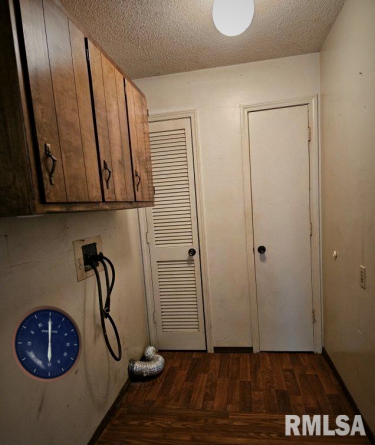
6:00
